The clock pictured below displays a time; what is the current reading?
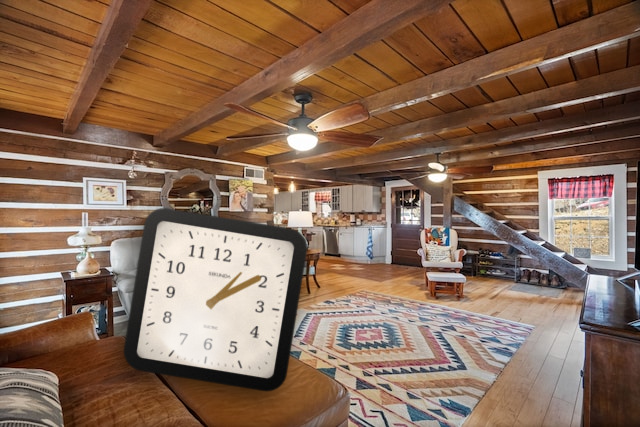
1:09
